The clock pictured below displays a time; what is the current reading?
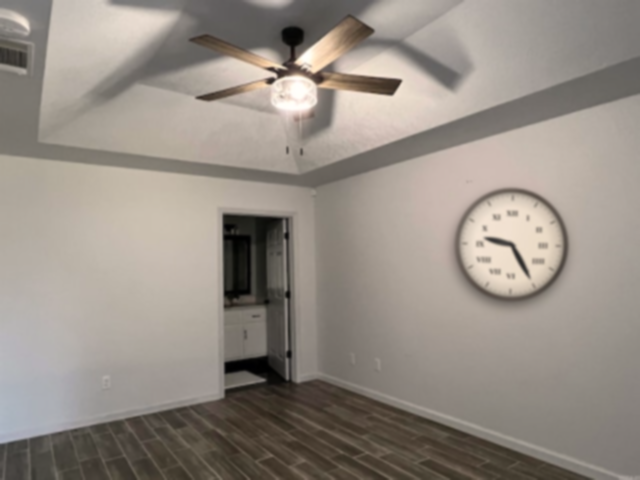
9:25
